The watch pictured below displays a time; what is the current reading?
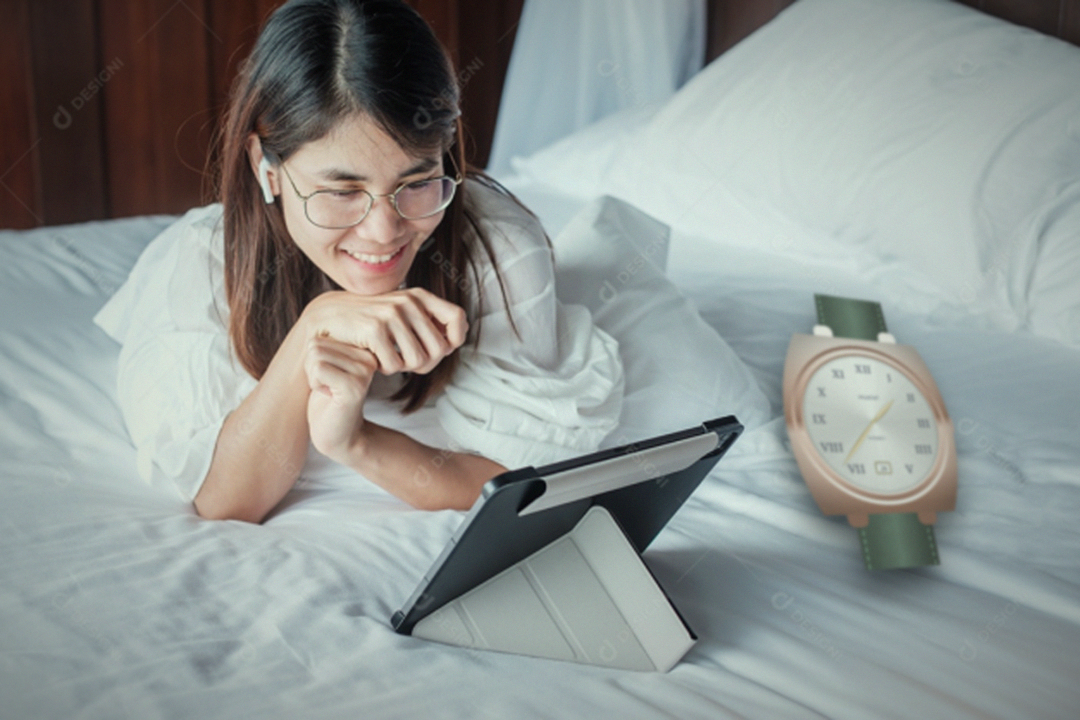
1:37
